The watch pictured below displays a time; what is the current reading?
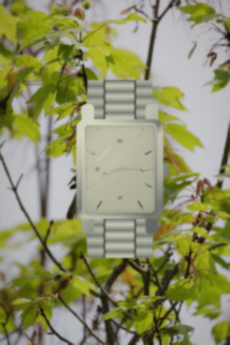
8:15
